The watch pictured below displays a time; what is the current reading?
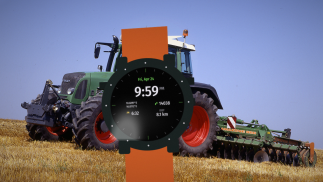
9:59
